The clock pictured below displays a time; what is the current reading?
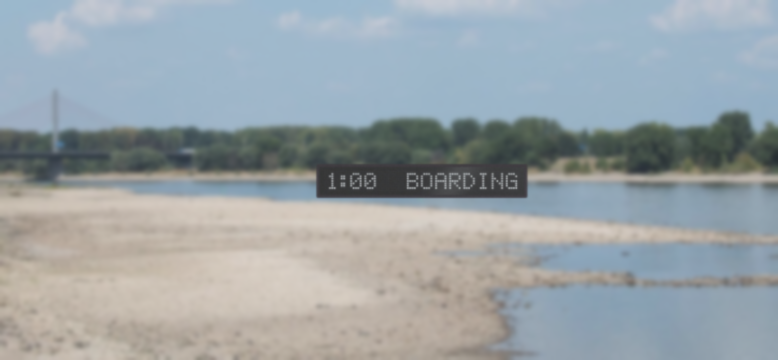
1:00
